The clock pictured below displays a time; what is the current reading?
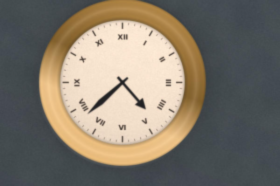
4:38
